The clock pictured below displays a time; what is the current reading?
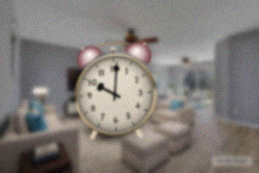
10:01
